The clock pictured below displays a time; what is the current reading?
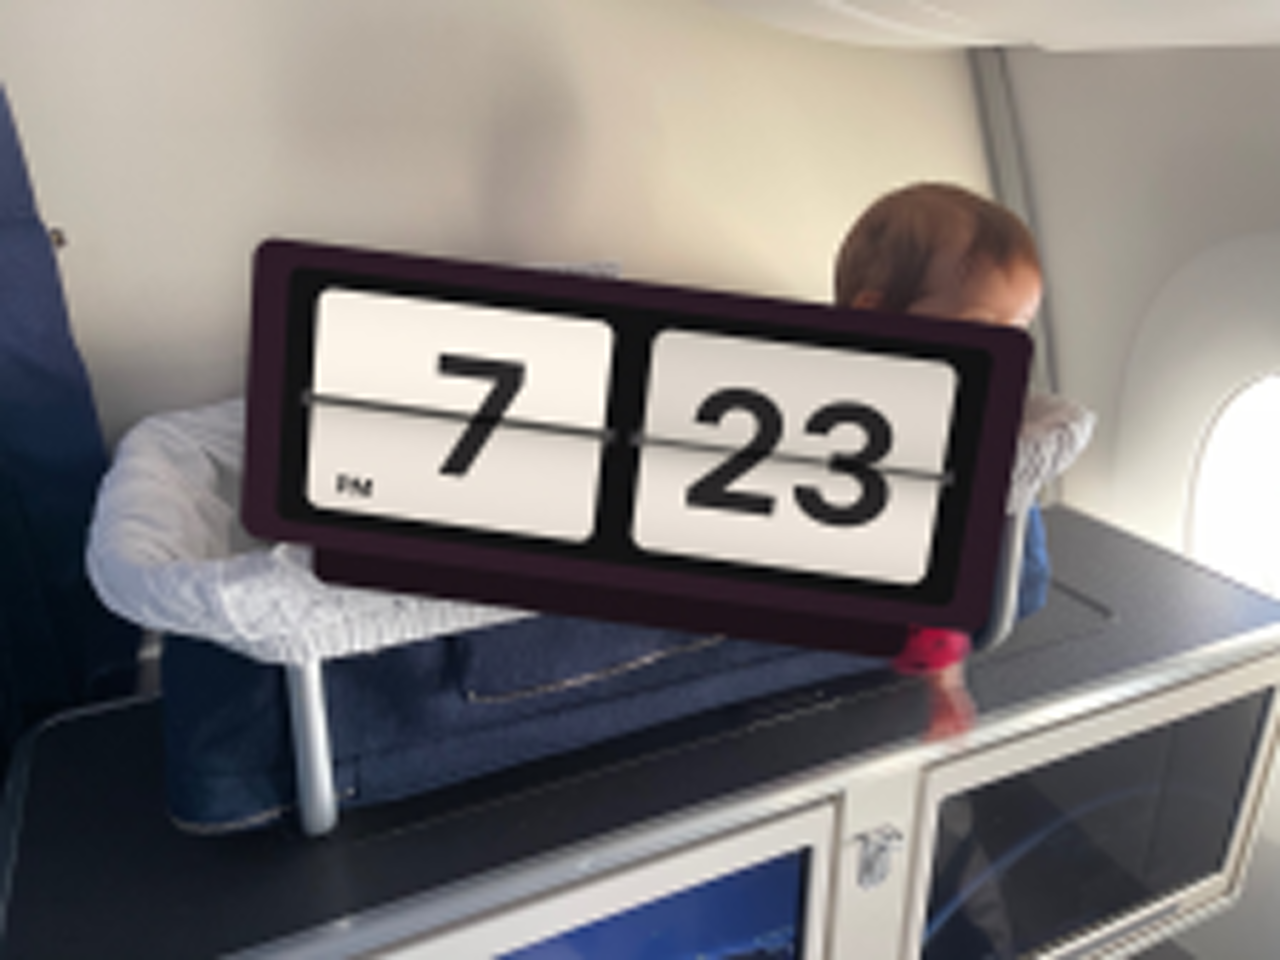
7:23
